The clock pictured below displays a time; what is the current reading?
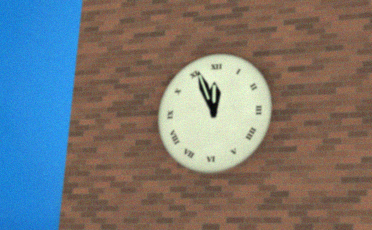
11:56
